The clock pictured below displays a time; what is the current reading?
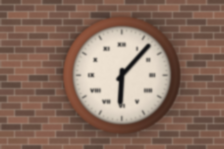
6:07
